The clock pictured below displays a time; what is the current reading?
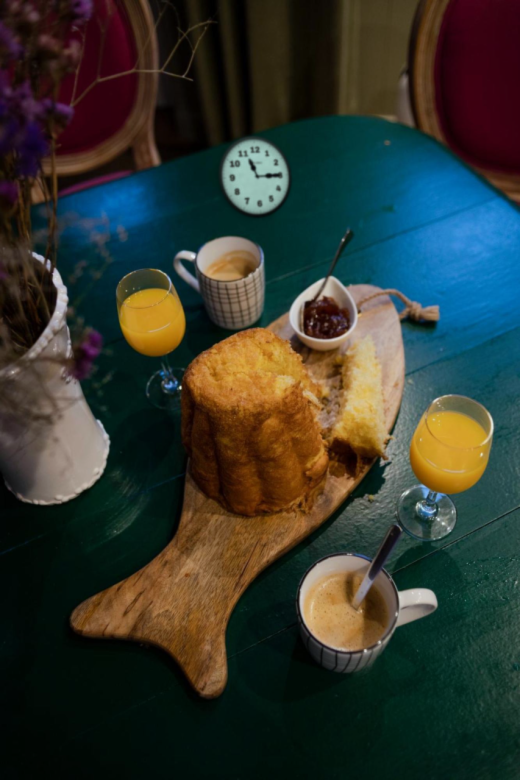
11:15
